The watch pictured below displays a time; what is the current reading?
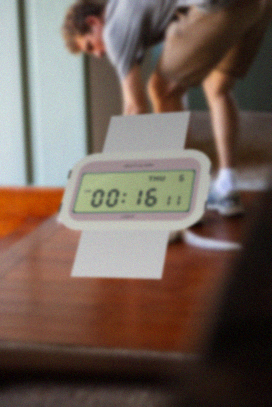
0:16:11
